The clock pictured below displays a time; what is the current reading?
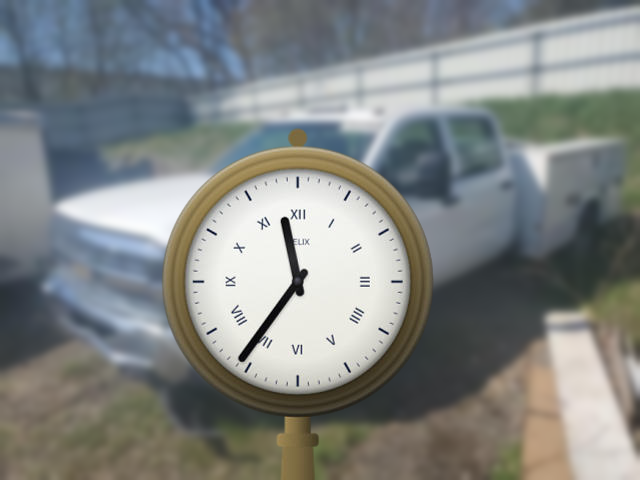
11:36
